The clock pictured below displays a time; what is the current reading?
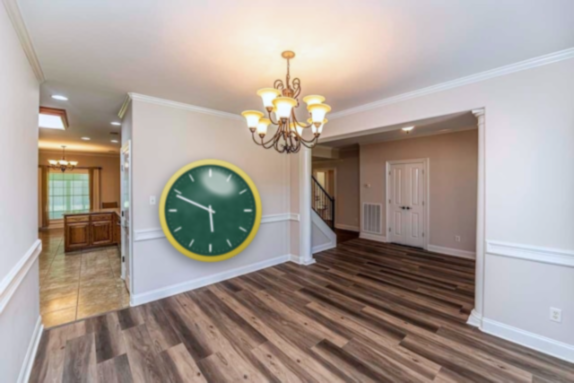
5:49
